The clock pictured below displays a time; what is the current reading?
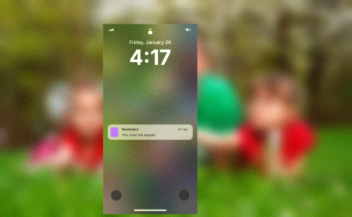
4:17
